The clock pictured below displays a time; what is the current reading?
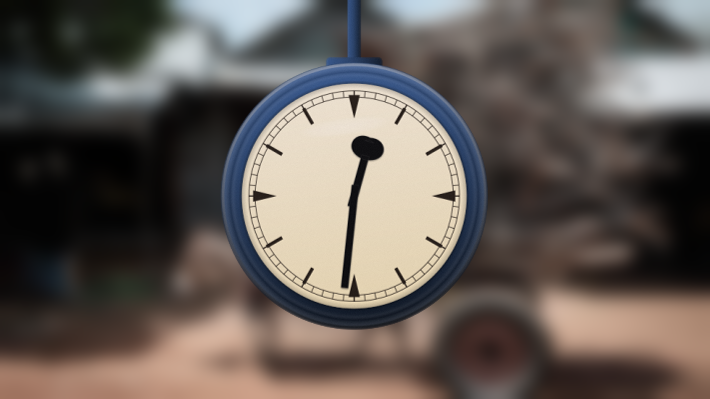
12:31
